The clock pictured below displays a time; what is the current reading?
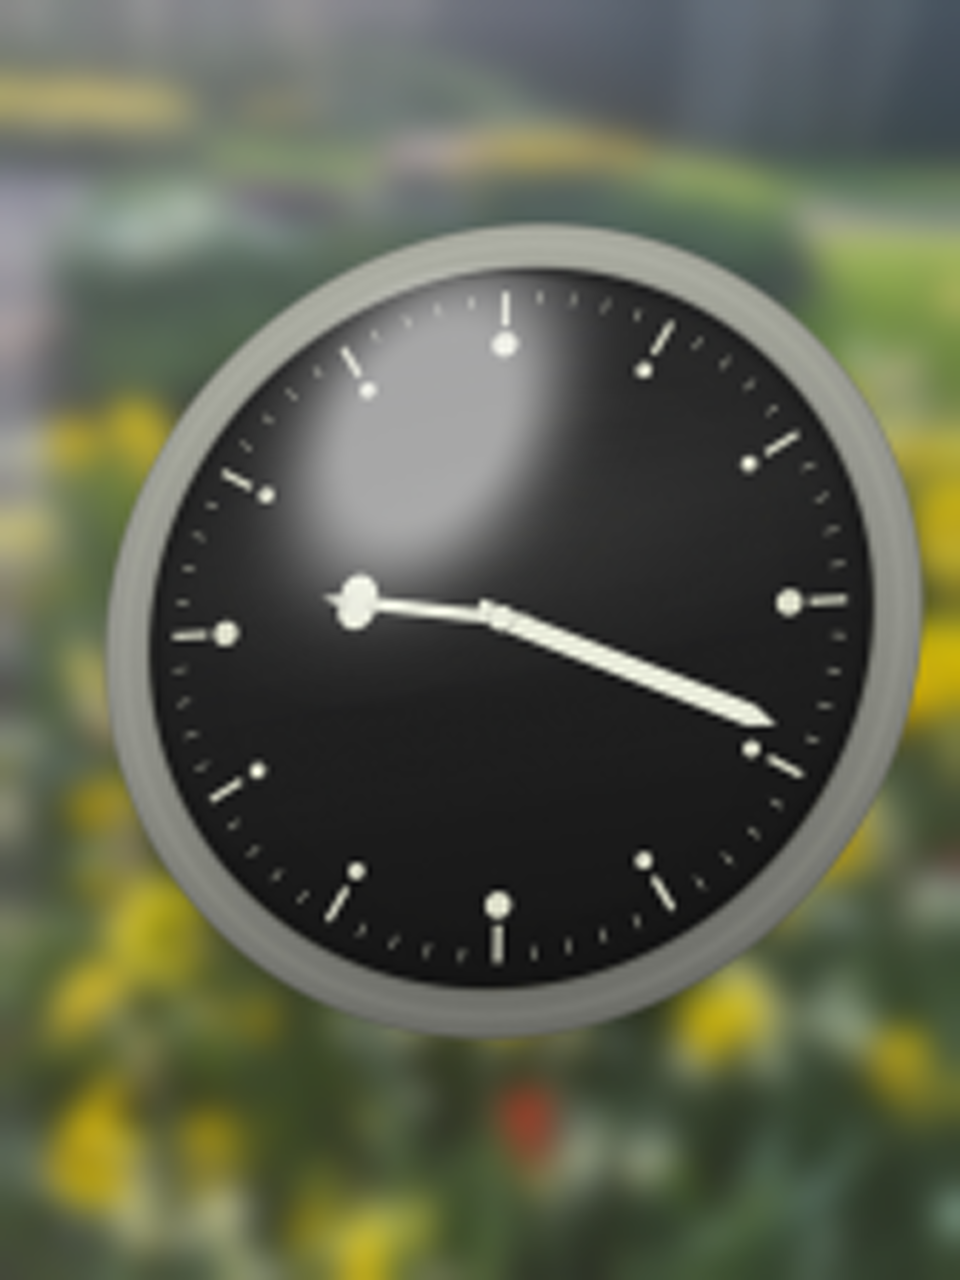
9:19
